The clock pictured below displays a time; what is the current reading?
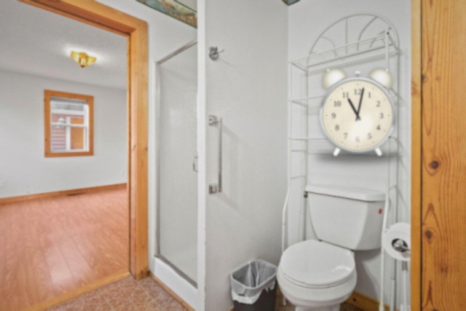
11:02
